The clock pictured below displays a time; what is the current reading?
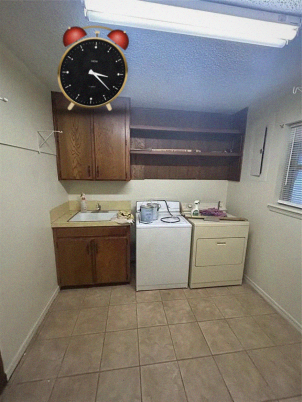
3:22
